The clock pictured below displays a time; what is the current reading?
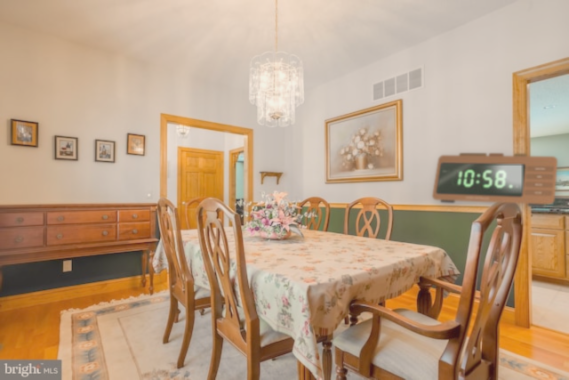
10:58
